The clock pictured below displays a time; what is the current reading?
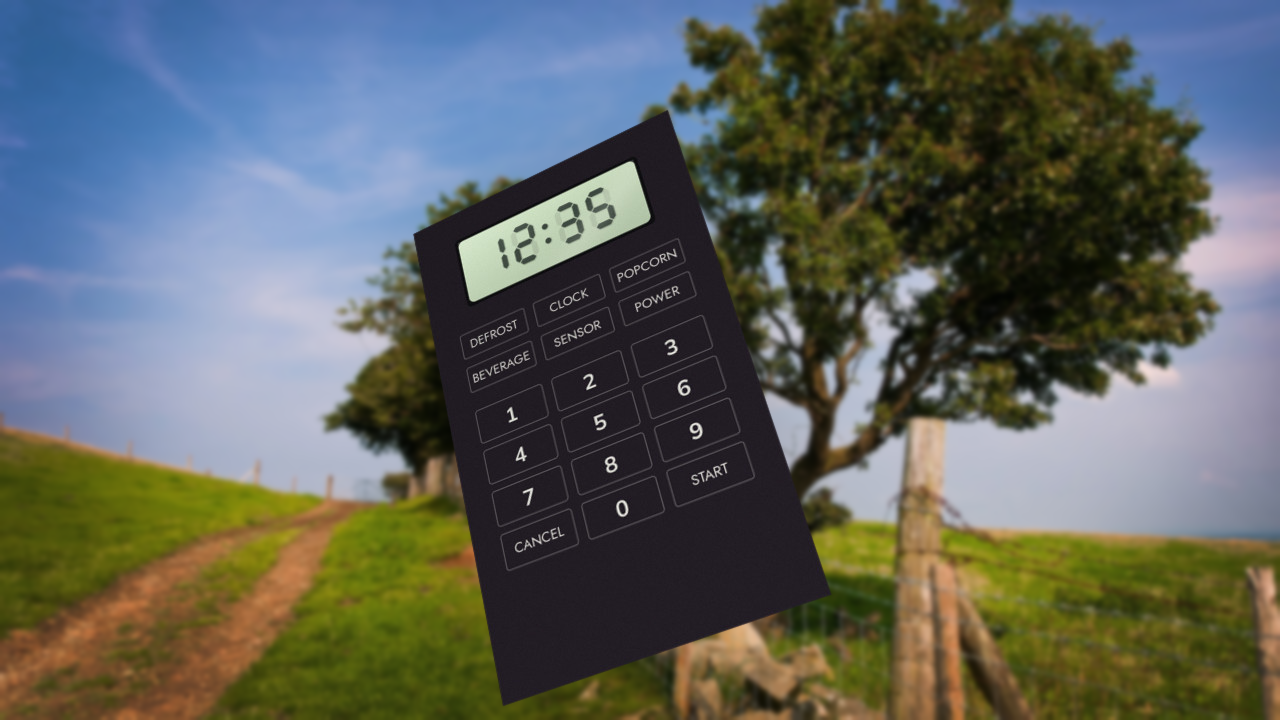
12:35
